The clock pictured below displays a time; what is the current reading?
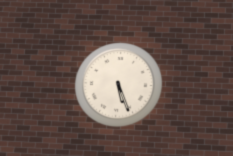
5:26
